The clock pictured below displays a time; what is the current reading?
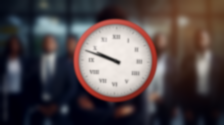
9:48
